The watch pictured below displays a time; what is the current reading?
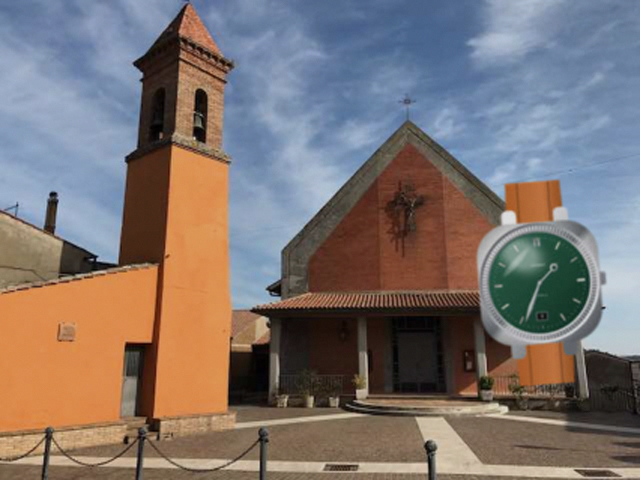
1:34
